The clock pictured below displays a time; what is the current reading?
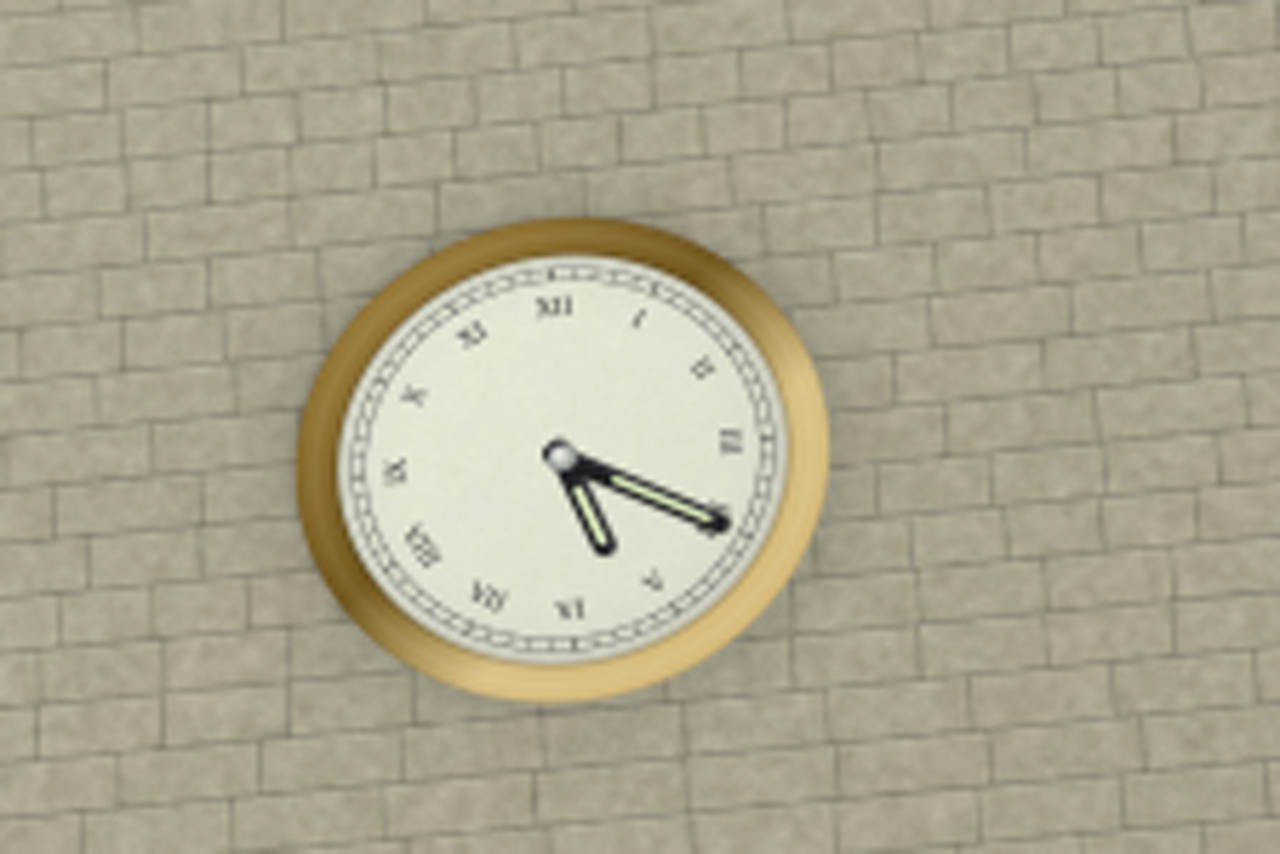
5:20
